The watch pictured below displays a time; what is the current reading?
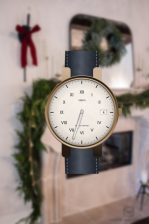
6:33
